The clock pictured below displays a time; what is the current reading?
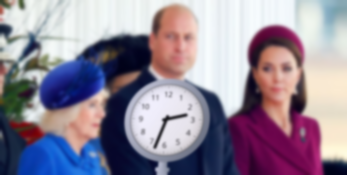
2:33
